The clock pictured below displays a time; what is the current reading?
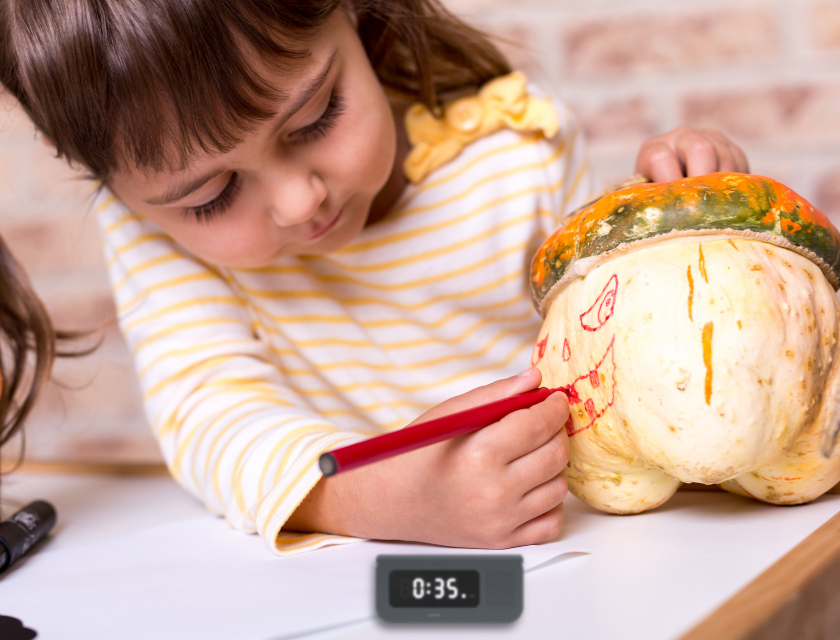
0:35
